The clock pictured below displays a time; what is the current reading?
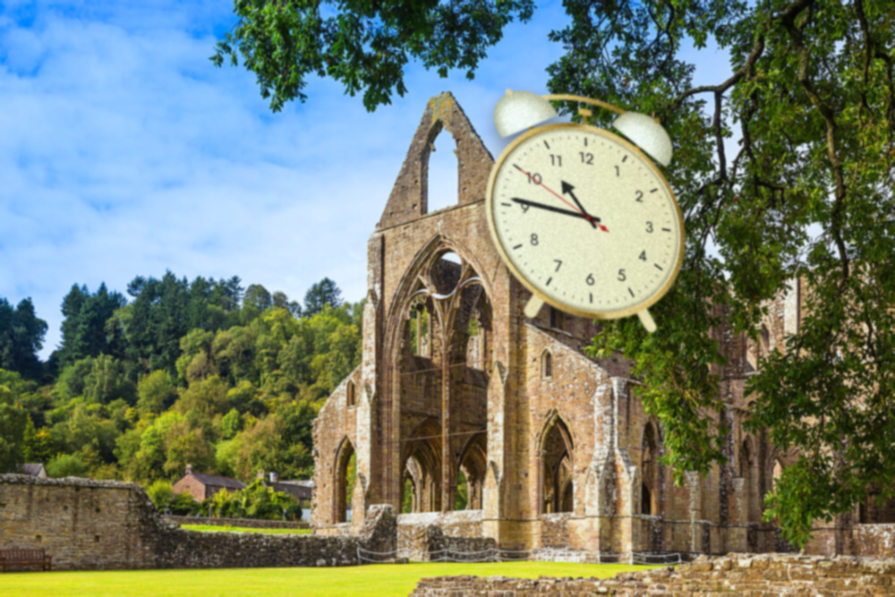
10:45:50
